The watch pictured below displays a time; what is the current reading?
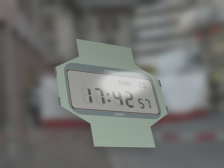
17:42:57
